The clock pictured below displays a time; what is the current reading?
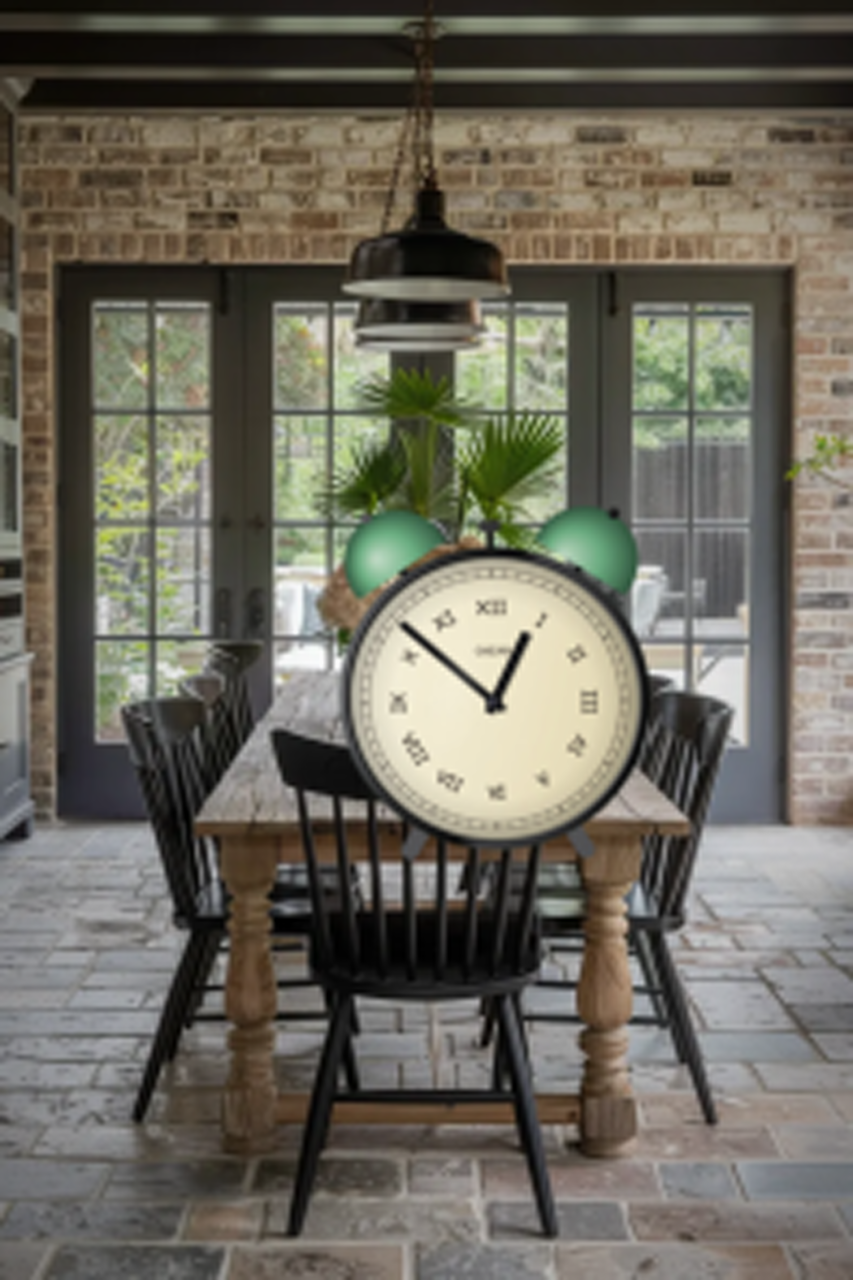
12:52
